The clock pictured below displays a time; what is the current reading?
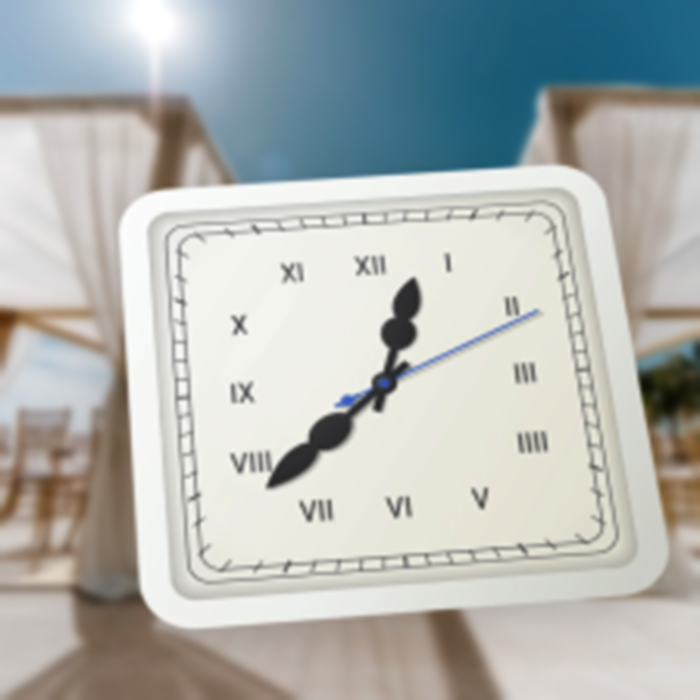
12:38:11
